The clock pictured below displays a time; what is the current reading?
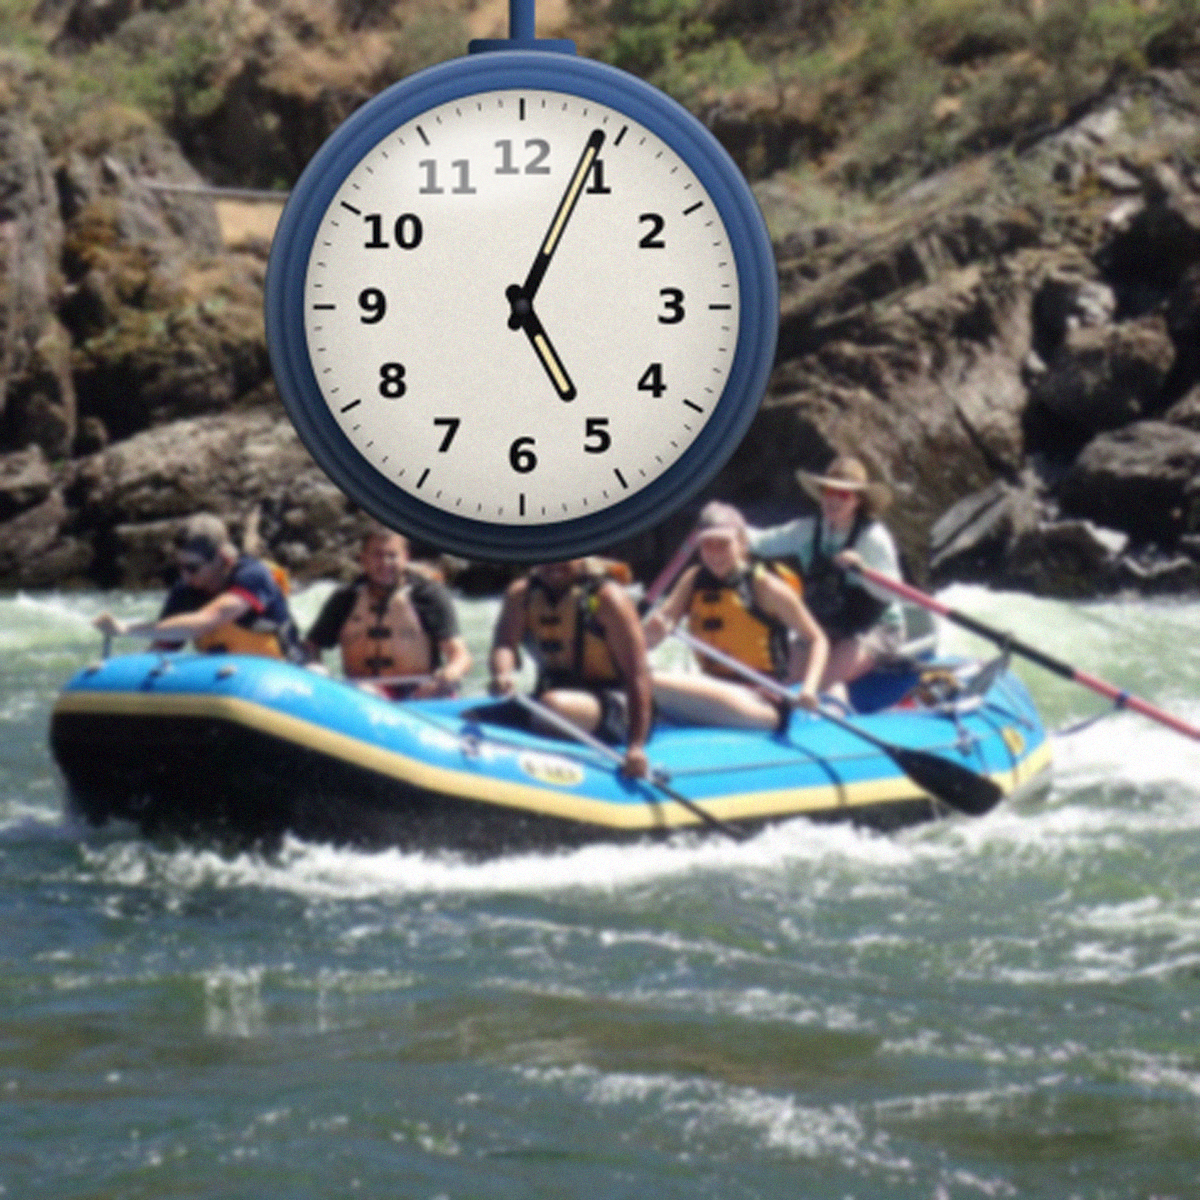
5:04
